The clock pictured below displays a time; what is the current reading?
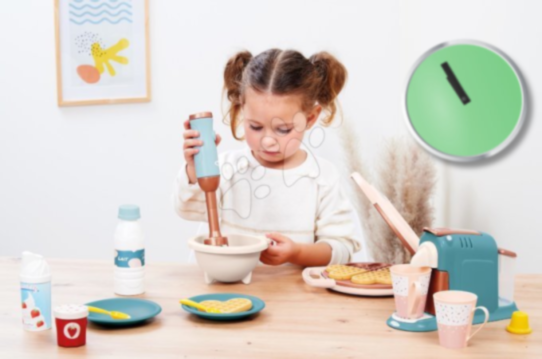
10:55
